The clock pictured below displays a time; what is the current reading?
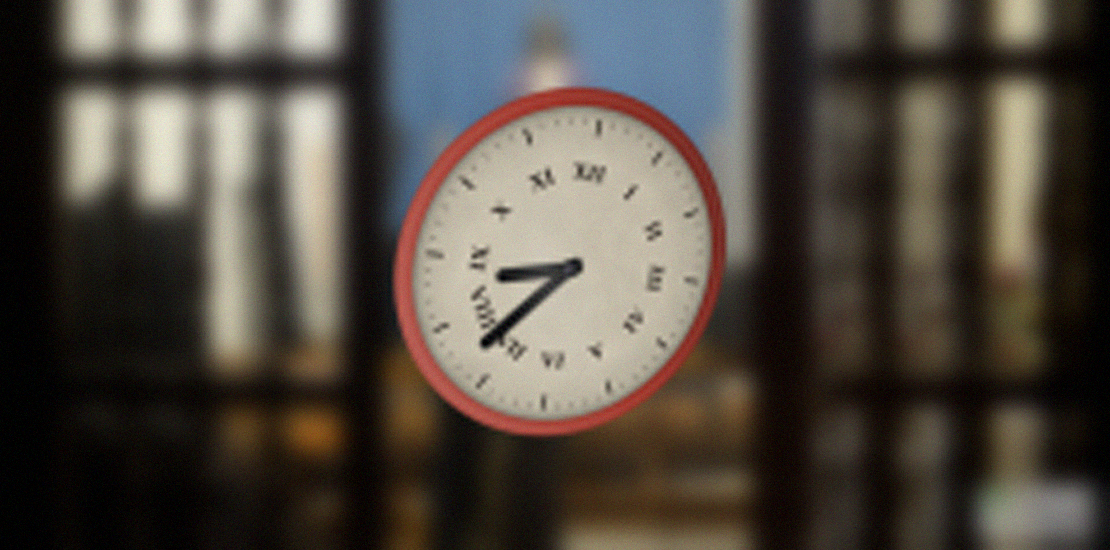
8:37
